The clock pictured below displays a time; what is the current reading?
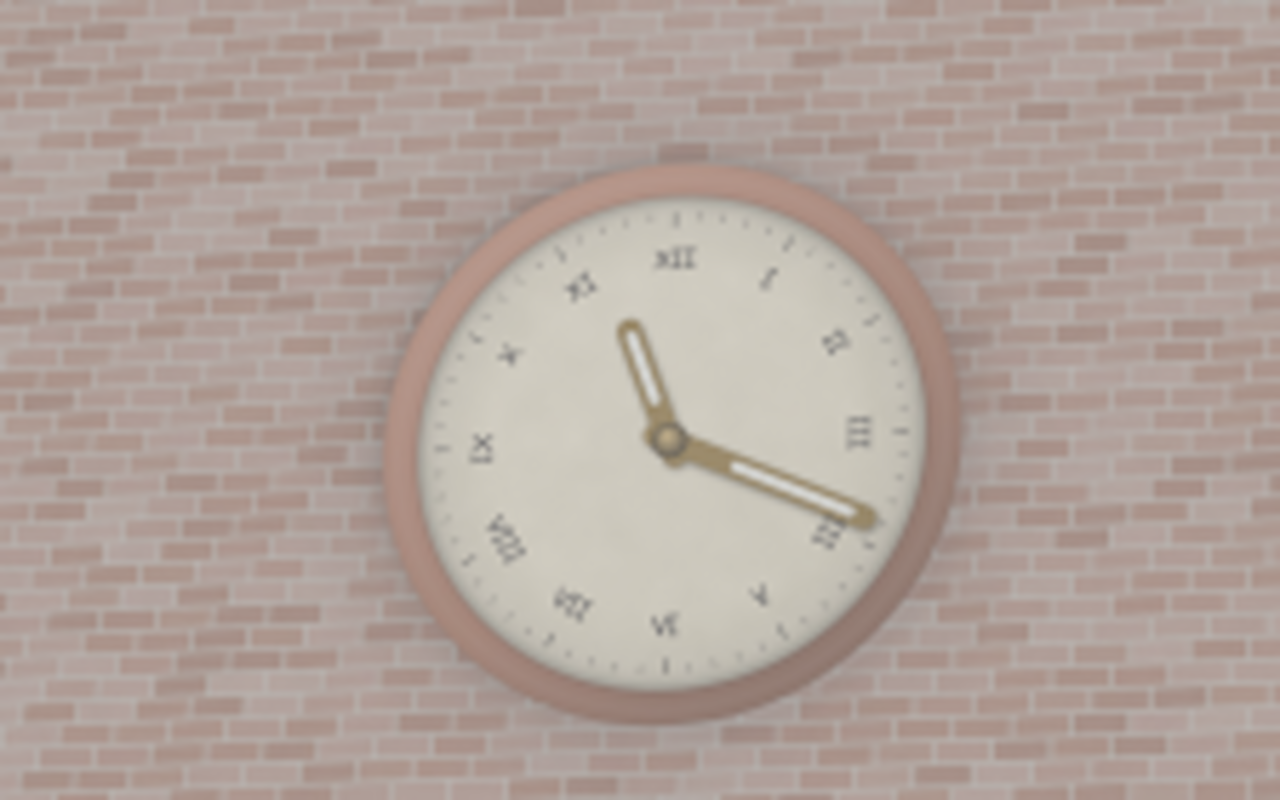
11:19
